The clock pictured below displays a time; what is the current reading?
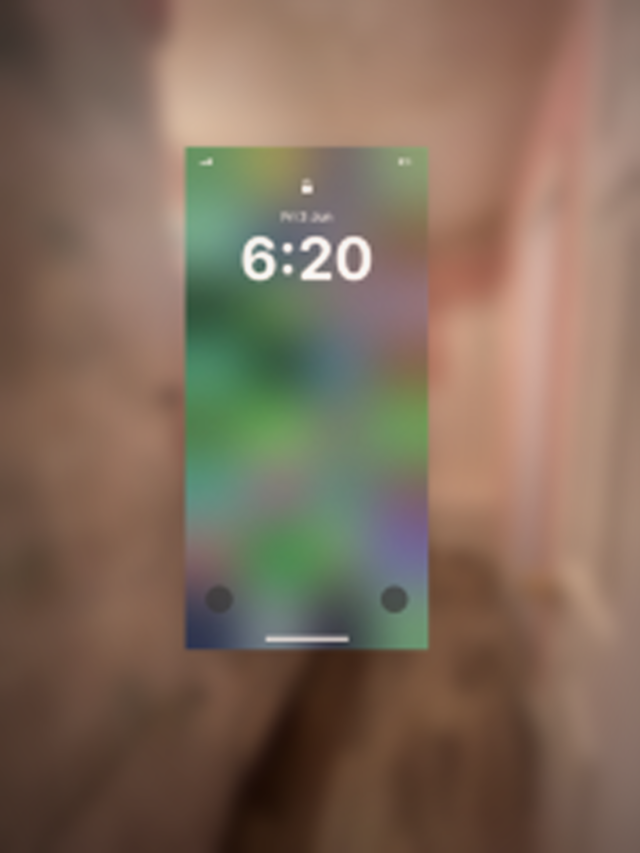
6:20
